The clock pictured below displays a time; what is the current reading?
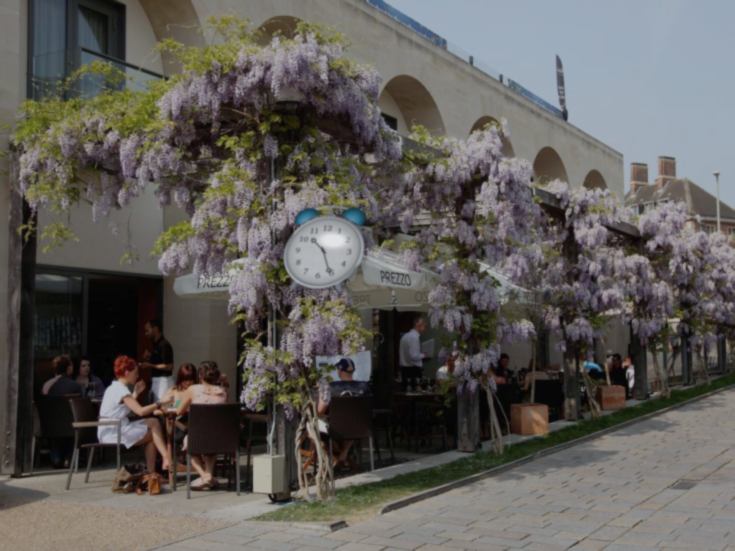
10:26
